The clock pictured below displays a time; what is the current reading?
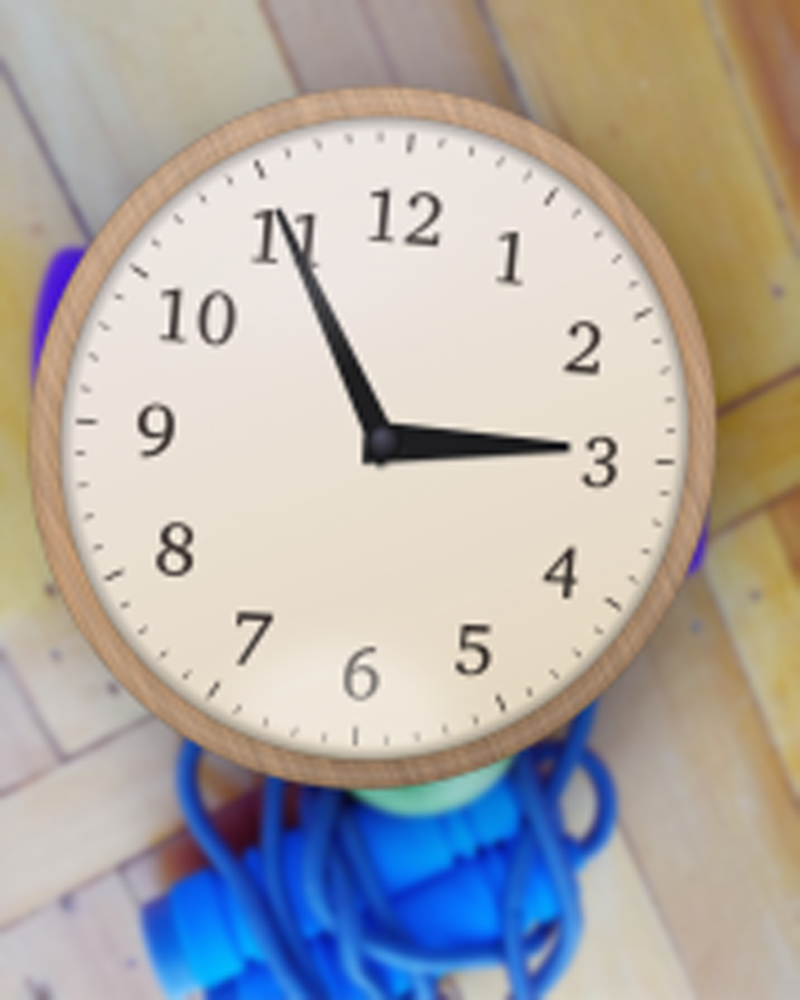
2:55
